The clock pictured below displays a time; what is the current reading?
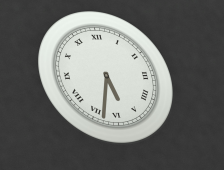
5:33
